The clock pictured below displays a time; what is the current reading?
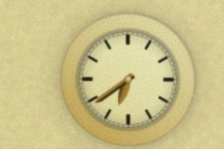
6:39
